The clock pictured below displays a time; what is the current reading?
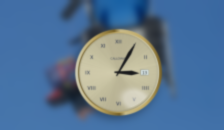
3:05
